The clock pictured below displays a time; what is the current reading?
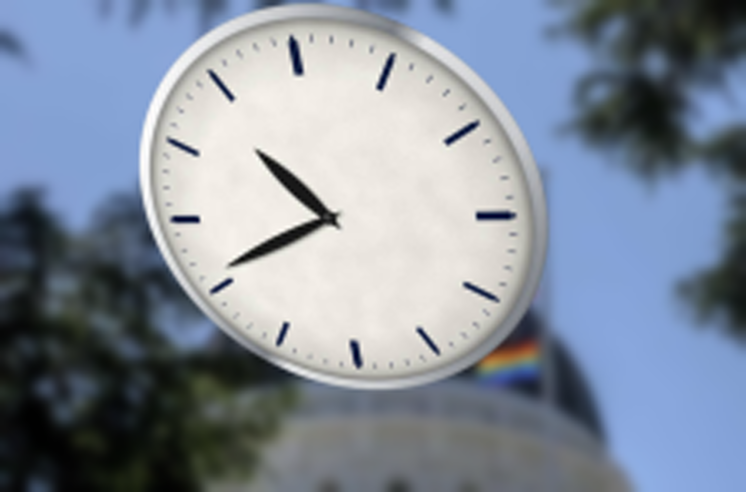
10:41
